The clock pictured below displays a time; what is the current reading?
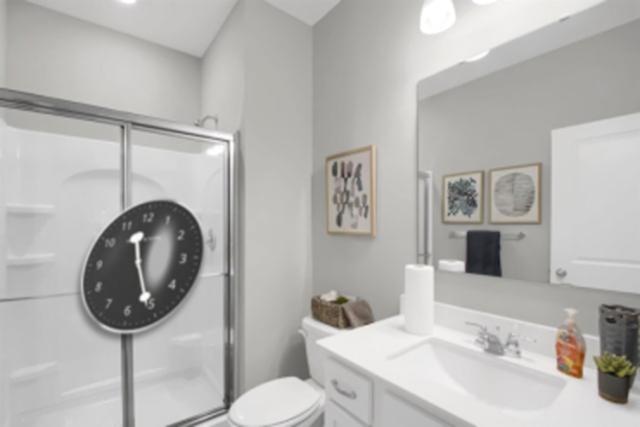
11:26
